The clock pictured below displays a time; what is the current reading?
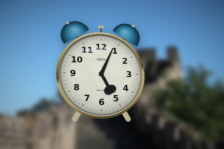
5:04
